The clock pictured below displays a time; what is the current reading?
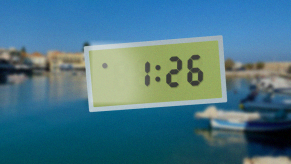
1:26
